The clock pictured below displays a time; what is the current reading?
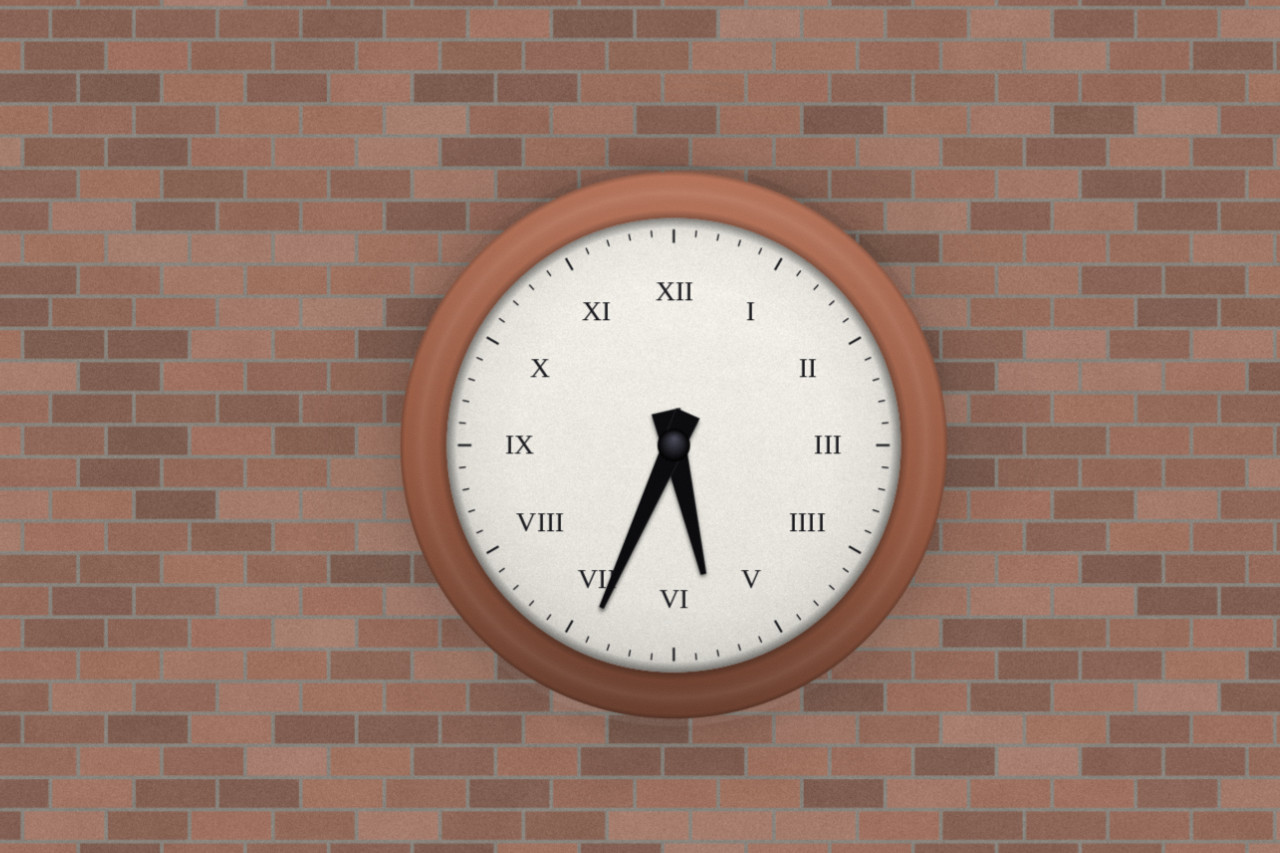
5:34
